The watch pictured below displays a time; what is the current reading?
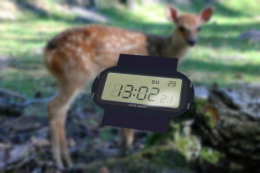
13:02:21
